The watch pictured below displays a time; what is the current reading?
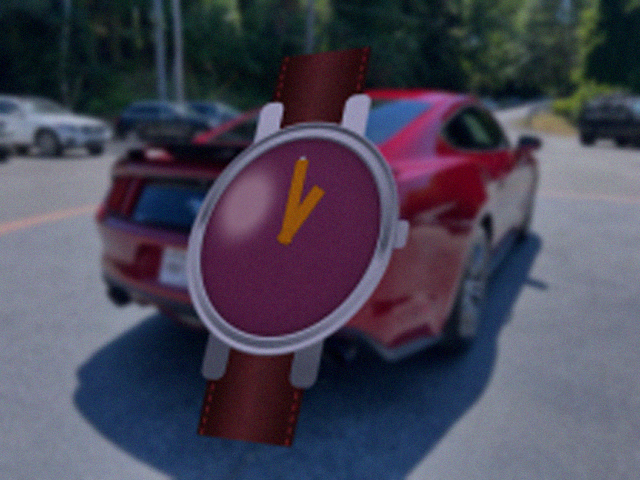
1:00
